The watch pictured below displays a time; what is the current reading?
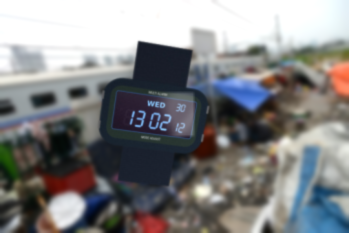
13:02:12
